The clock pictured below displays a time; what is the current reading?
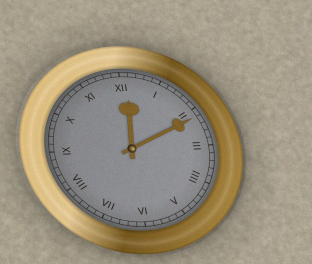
12:11
